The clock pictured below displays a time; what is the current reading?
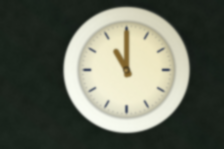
11:00
